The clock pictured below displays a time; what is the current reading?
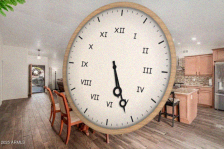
5:26
